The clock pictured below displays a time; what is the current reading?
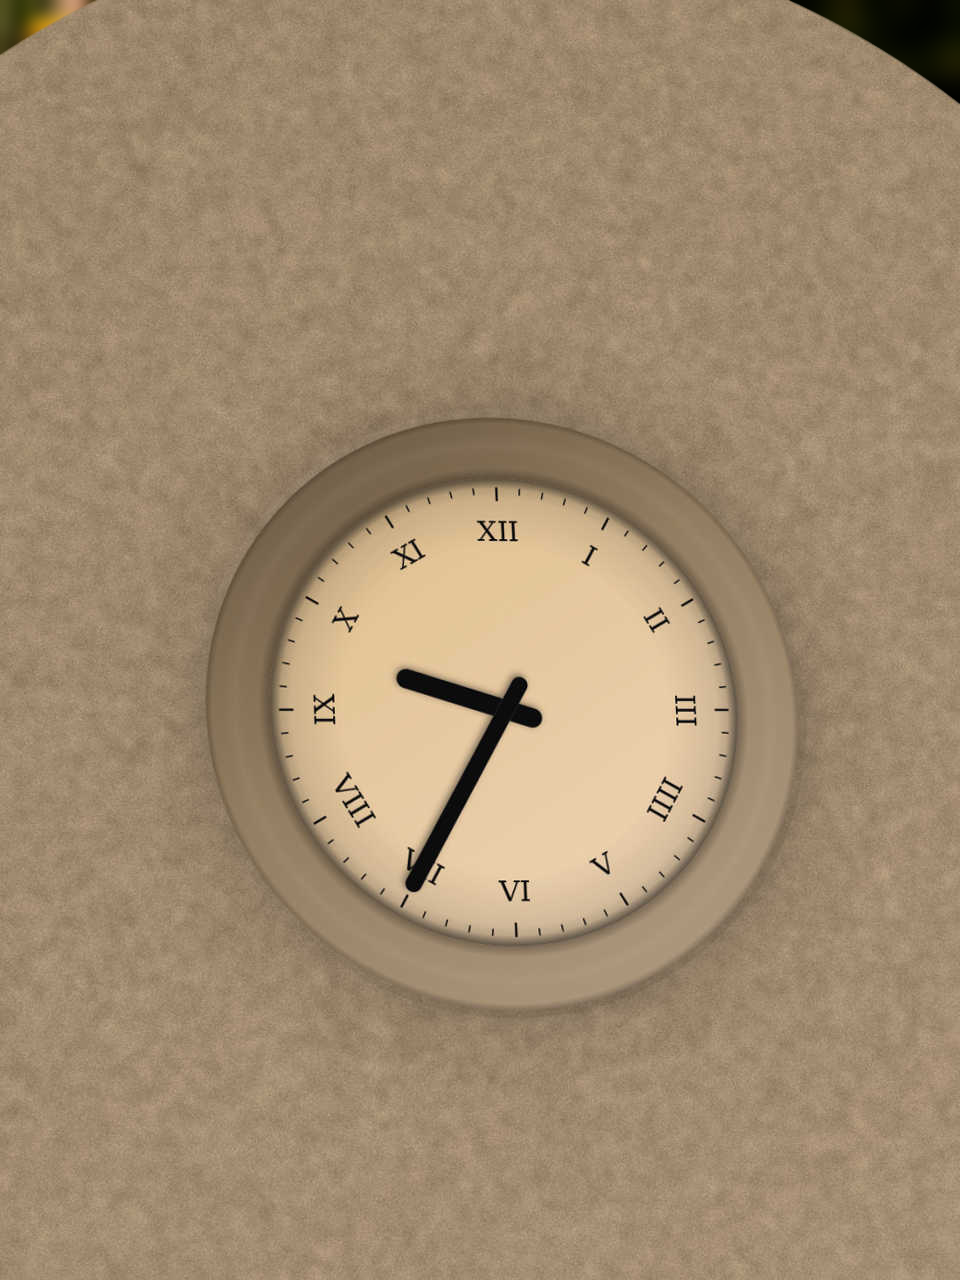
9:35
